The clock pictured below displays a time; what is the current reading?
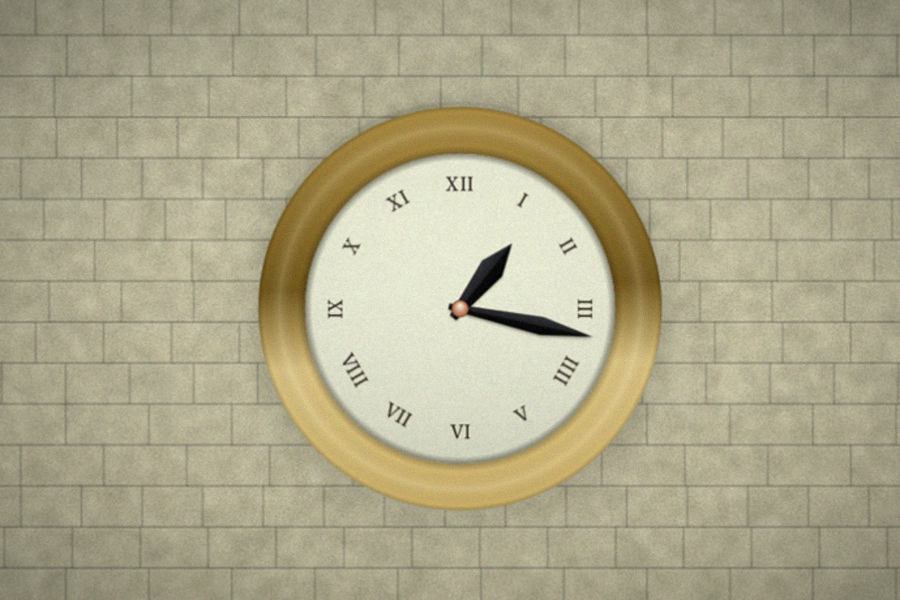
1:17
